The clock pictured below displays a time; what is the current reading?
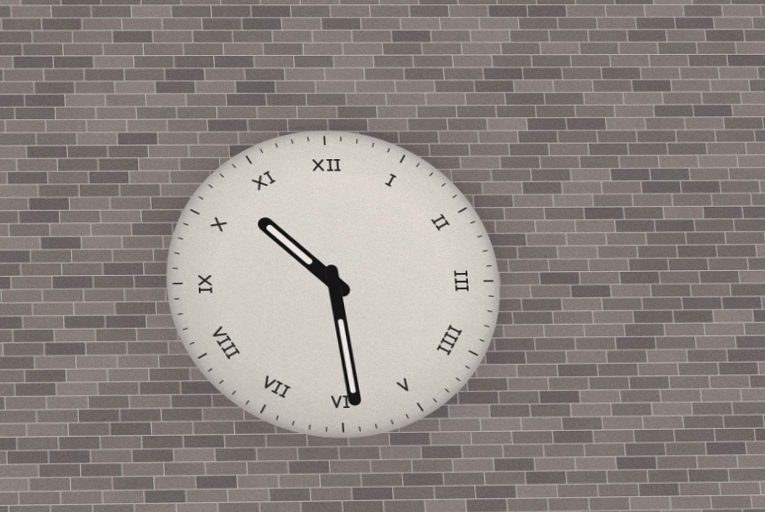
10:29
